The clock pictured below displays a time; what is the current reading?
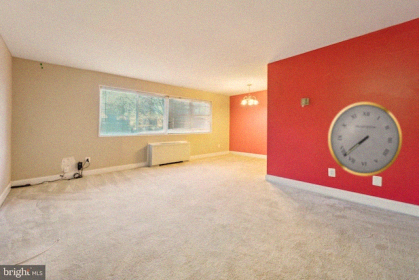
7:38
